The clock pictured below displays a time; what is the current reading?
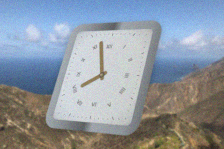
7:57
